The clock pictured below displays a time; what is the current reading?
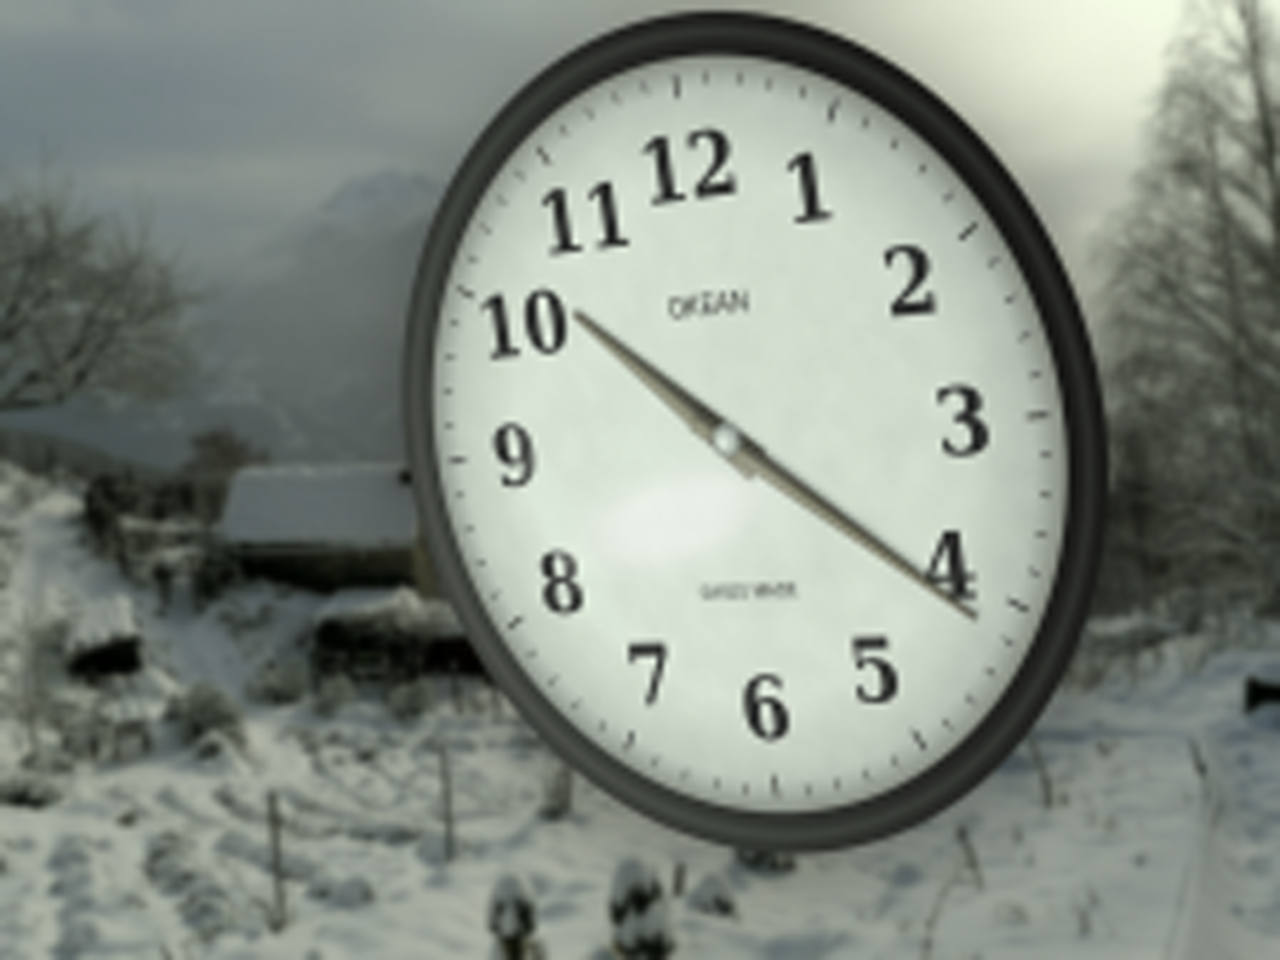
10:21
